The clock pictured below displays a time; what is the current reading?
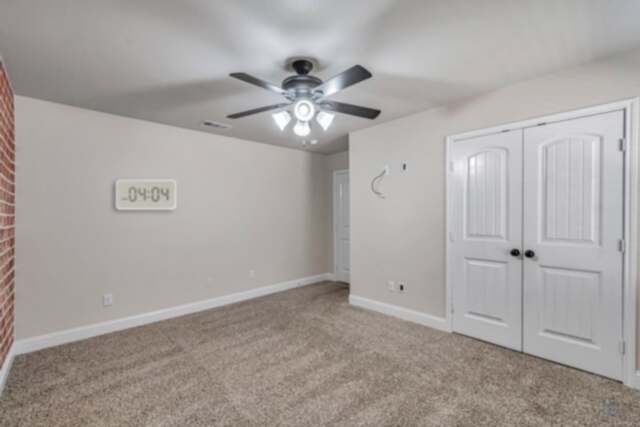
4:04
